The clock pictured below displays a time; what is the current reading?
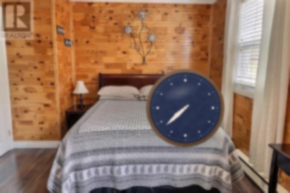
7:38
